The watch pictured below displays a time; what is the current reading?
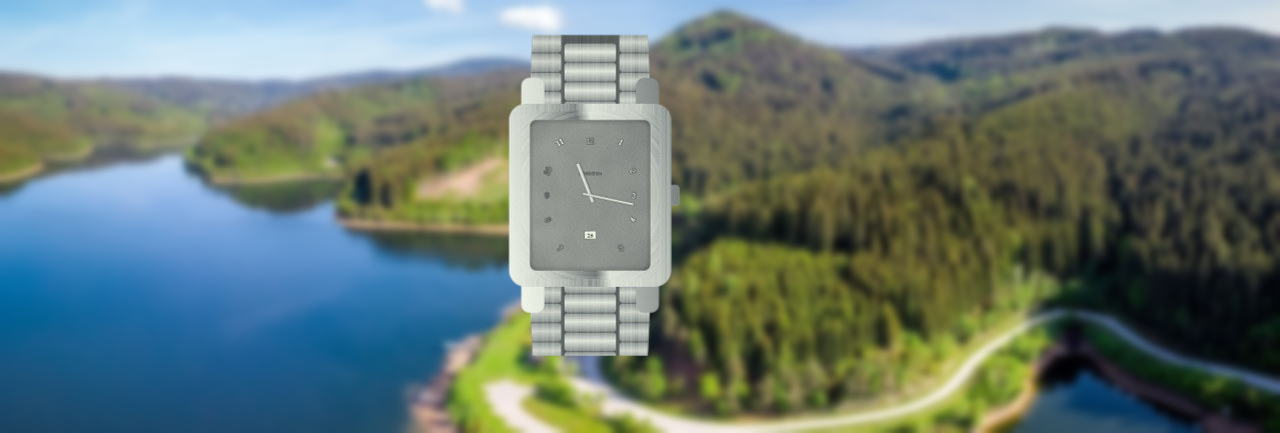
11:17
